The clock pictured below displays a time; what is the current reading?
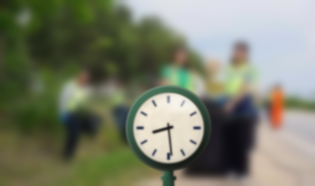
8:29
